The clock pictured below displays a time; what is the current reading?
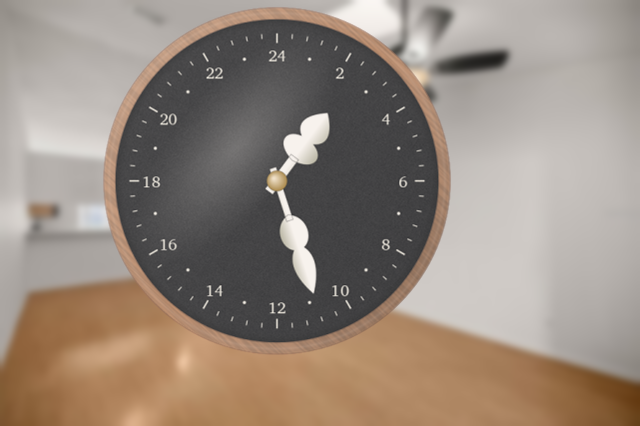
2:27
